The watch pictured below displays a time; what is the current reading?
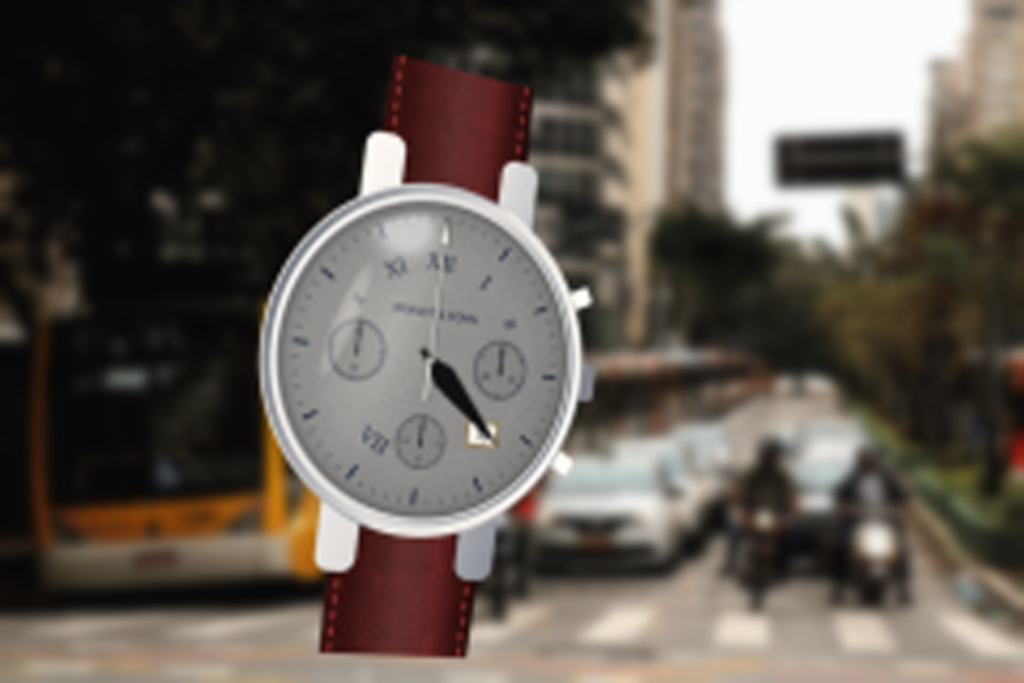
4:22
